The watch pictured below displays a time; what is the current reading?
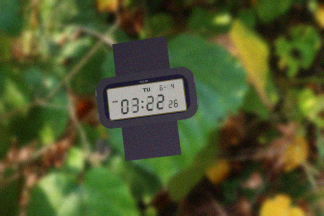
3:22:26
